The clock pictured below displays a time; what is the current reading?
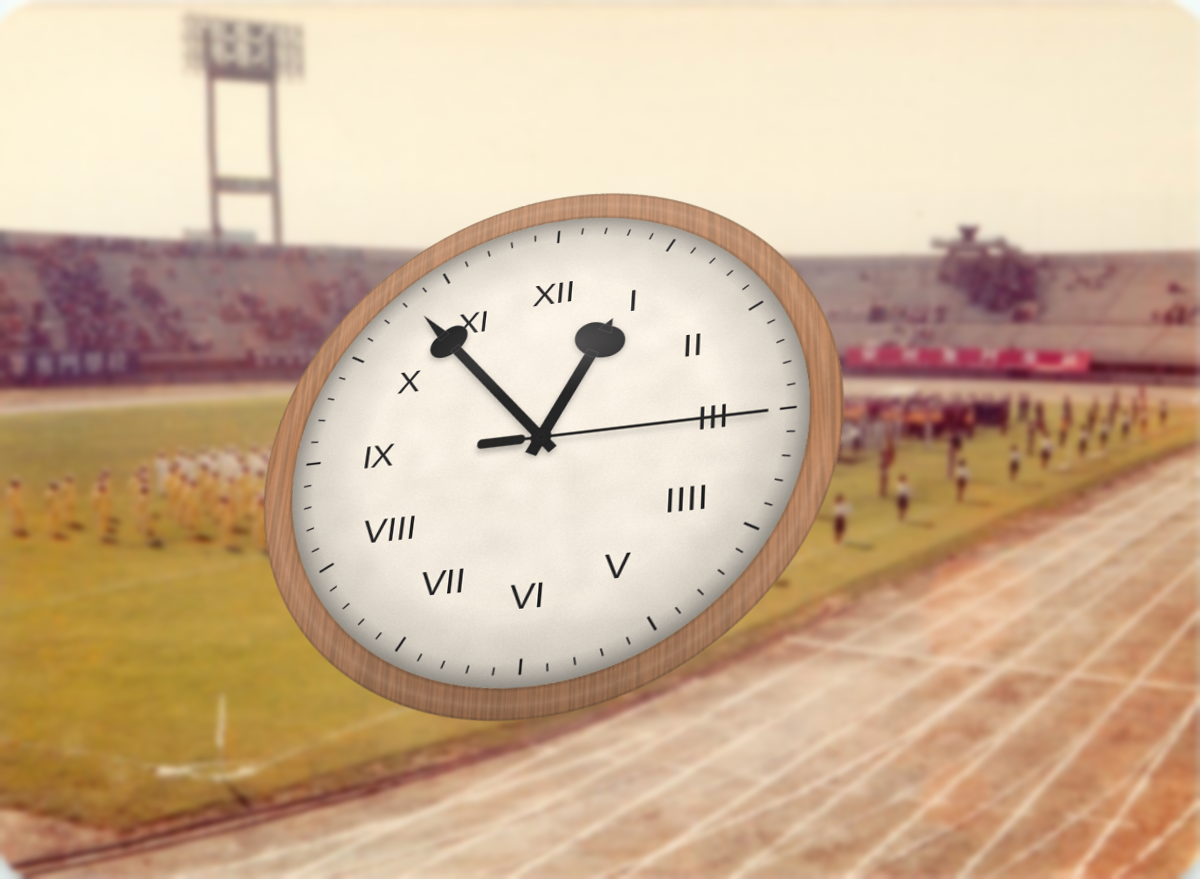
12:53:15
